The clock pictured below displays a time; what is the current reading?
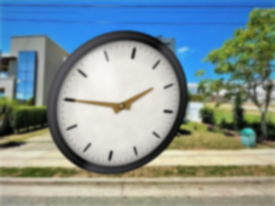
1:45
